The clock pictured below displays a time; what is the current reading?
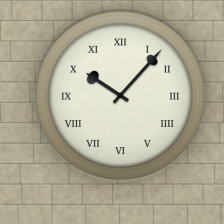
10:07
